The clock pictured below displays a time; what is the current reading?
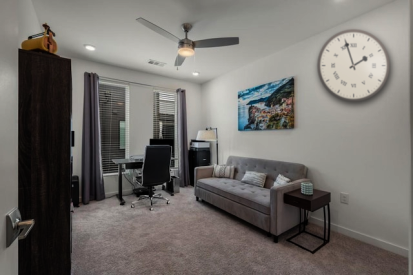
1:57
